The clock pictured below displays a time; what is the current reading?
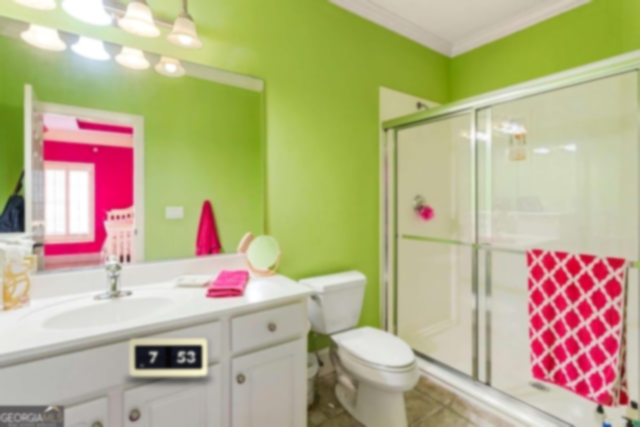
7:53
